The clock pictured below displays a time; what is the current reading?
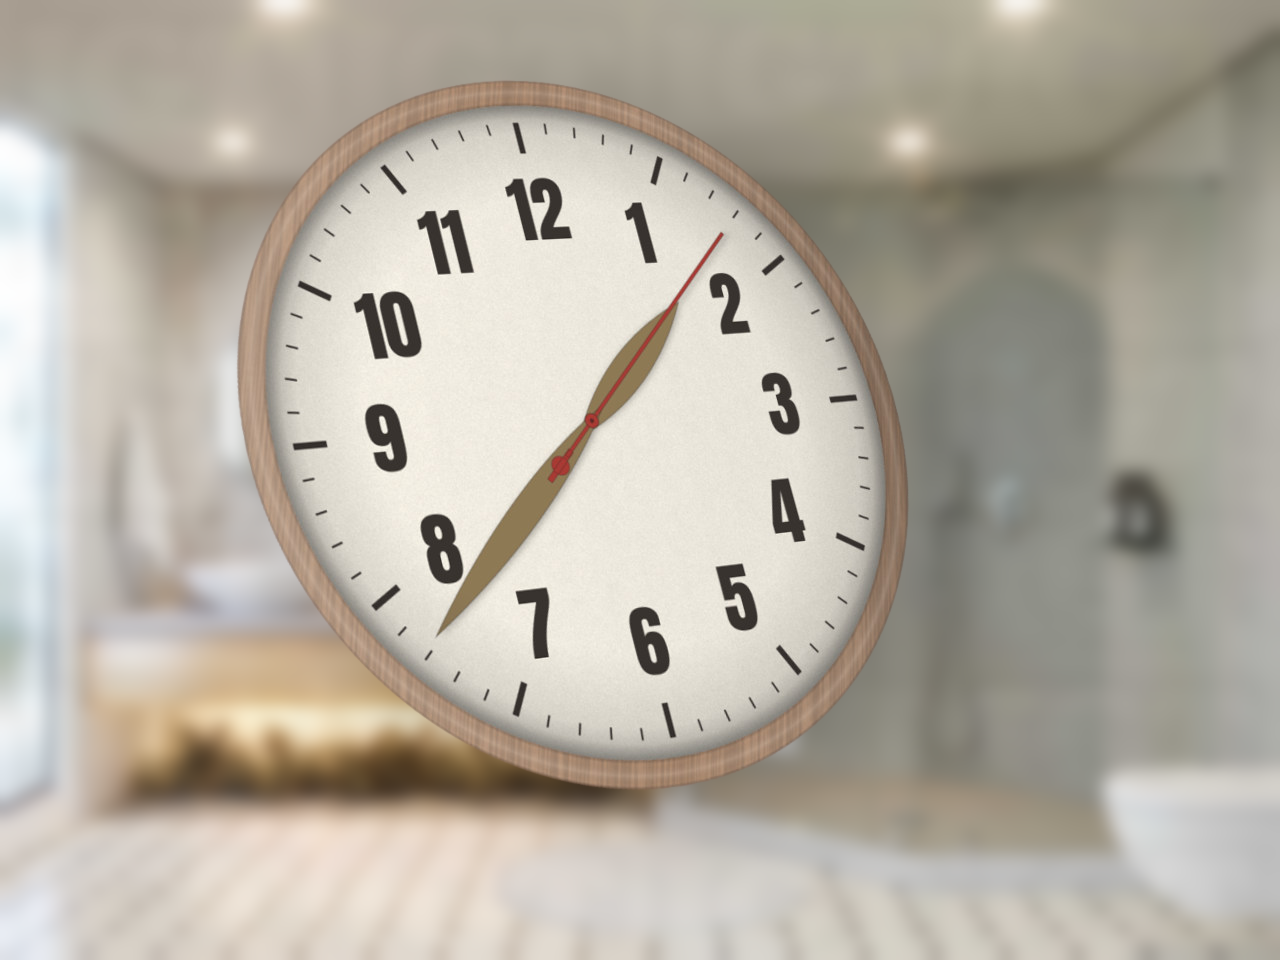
1:38:08
